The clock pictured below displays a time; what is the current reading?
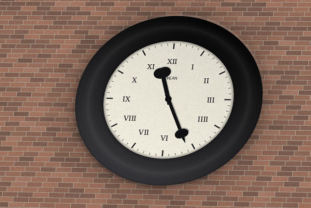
11:26
